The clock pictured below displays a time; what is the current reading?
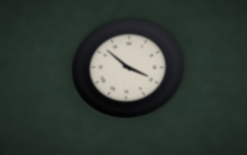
3:52
